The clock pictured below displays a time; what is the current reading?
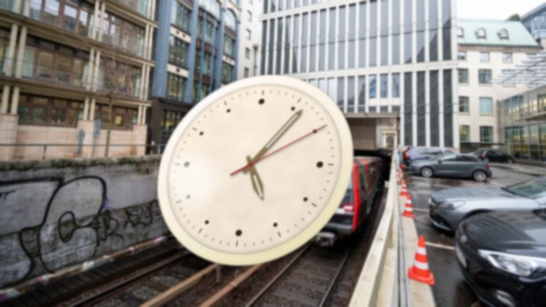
5:06:10
